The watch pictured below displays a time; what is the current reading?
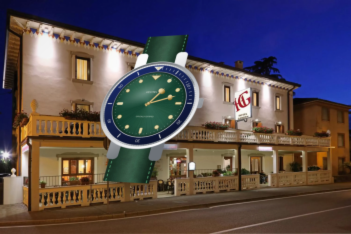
1:12
